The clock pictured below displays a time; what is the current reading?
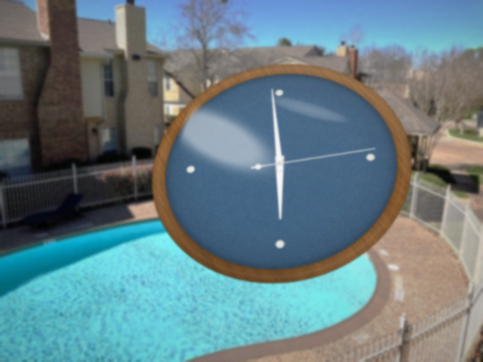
5:59:14
